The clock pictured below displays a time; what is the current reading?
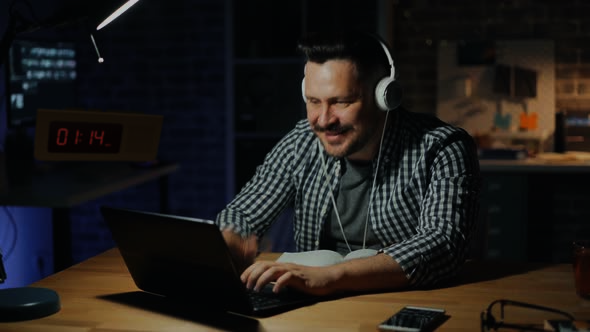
1:14
